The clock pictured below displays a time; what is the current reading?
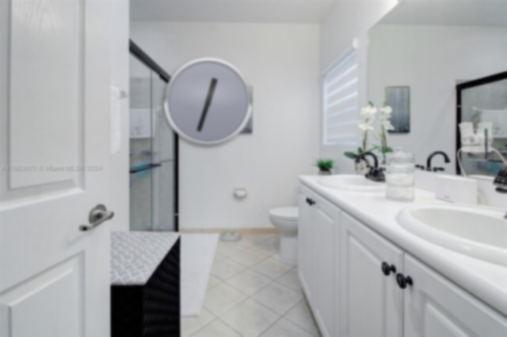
12:33
